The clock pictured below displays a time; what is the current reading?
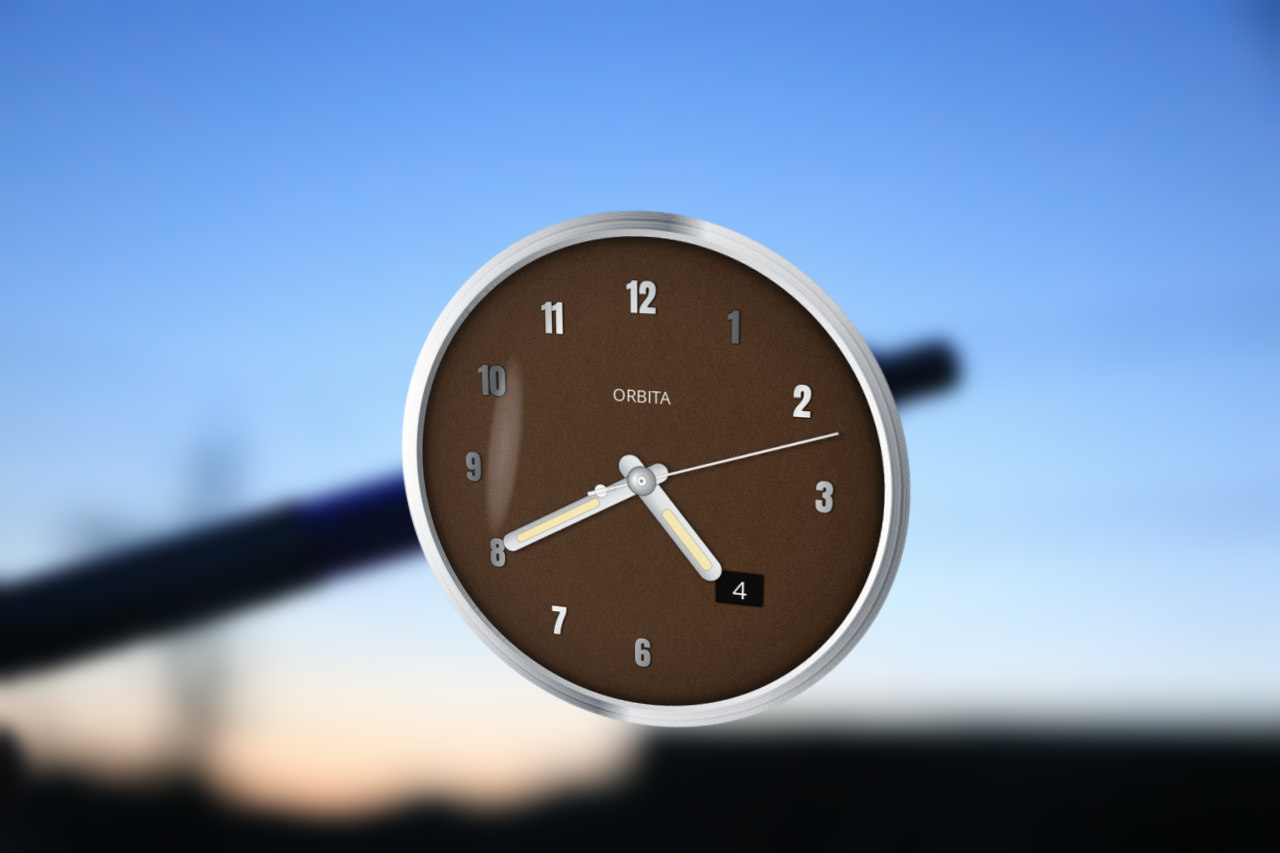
4:40:12
